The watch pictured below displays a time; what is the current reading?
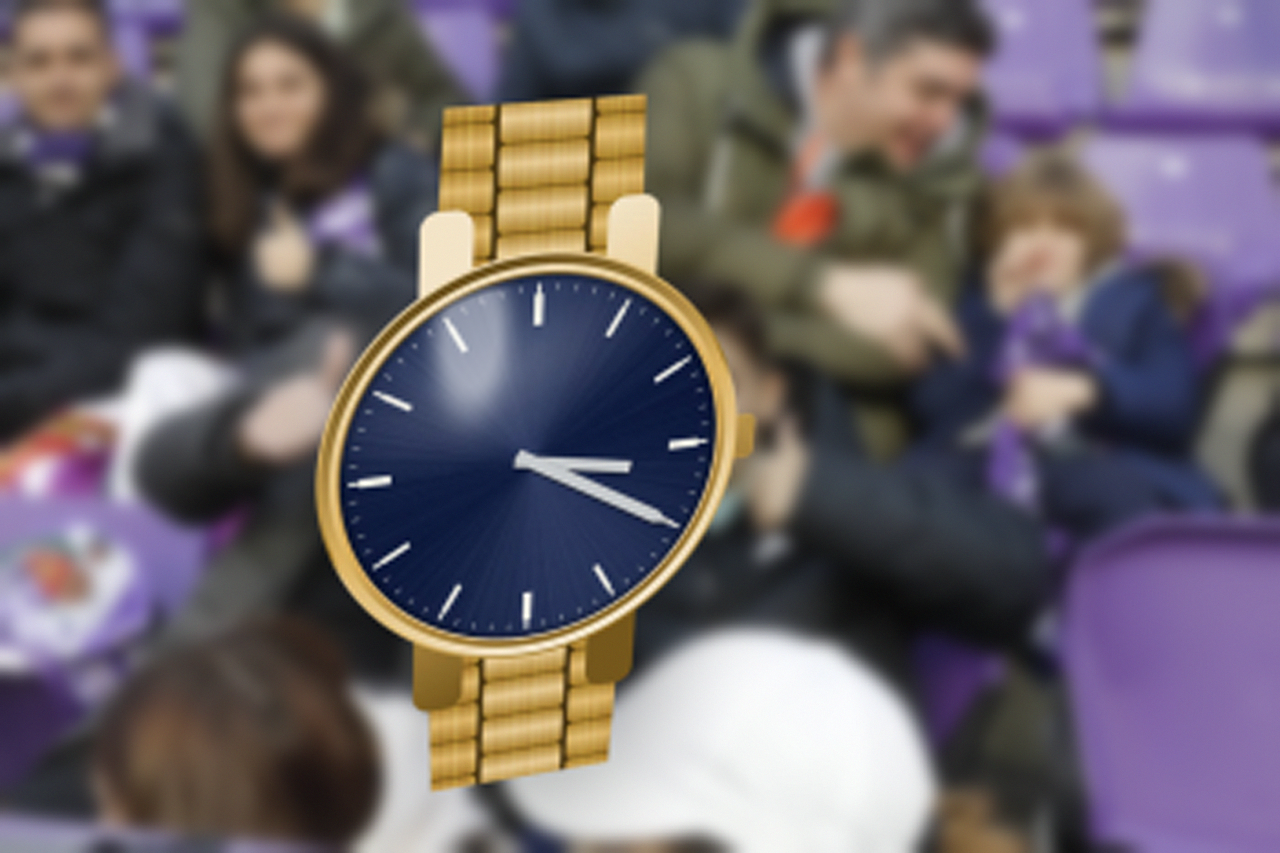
3:20
